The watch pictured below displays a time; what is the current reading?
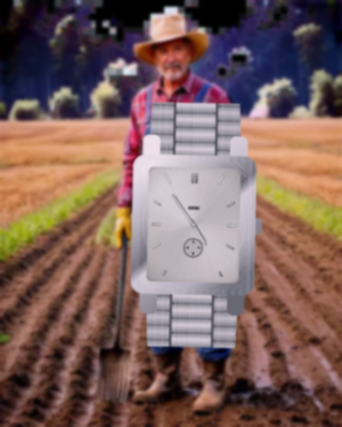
4:54
